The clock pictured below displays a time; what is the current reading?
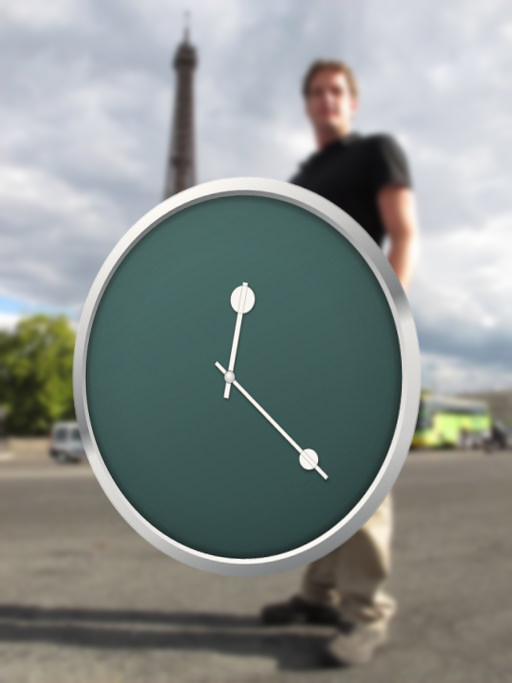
12:22
